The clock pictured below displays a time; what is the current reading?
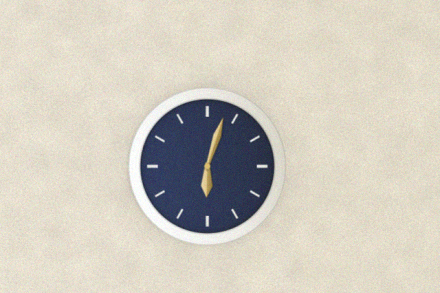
6:03
